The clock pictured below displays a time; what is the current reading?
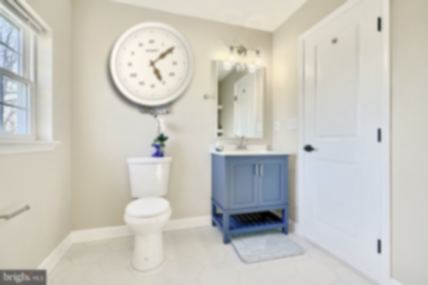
5:09
